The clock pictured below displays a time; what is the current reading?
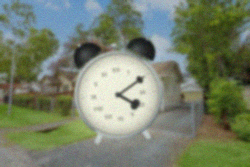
4:10
